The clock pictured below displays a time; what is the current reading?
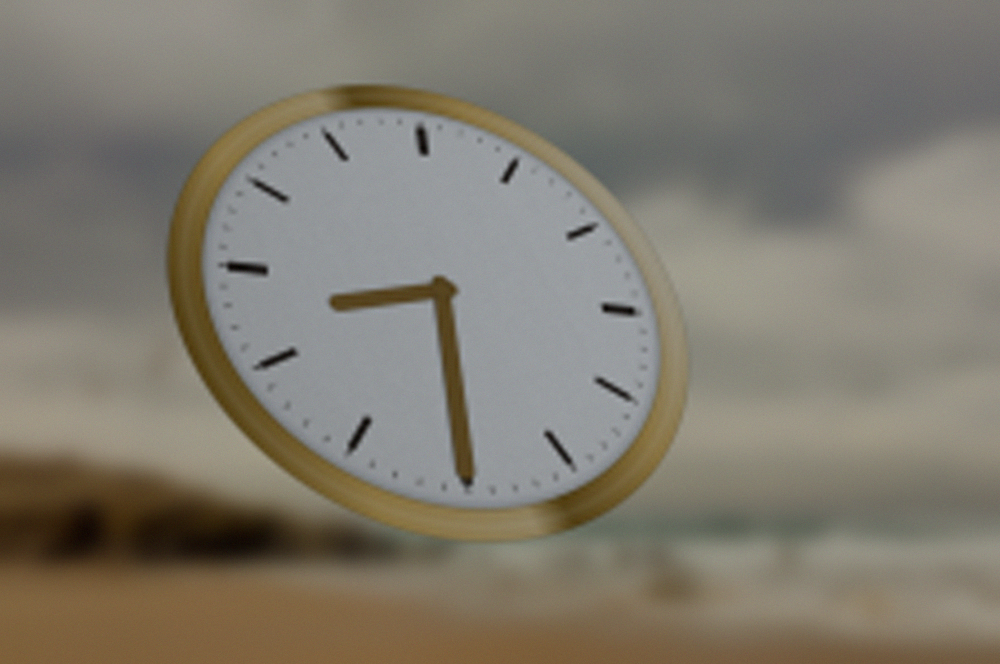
8:30
